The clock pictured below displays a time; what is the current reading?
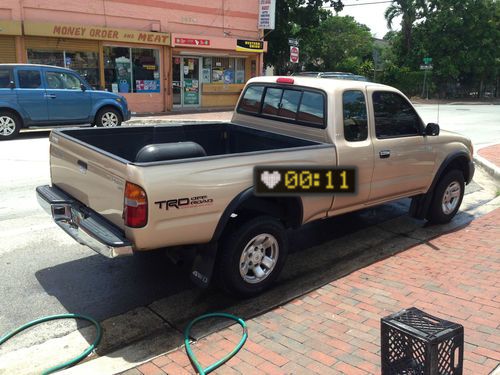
0:11
